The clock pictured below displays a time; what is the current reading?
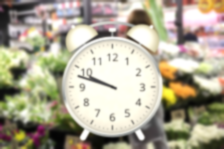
9:48
